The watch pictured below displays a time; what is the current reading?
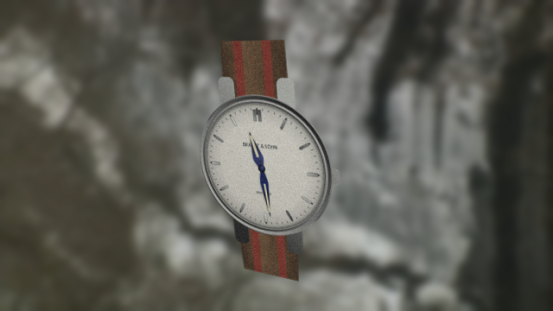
11:29
